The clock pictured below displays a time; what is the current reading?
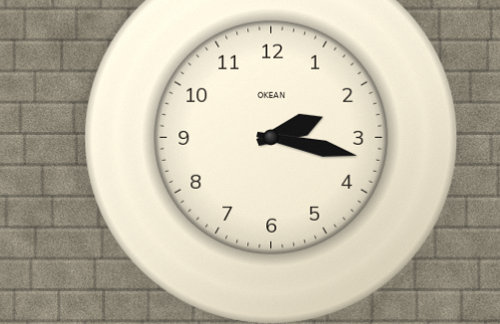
2:17
